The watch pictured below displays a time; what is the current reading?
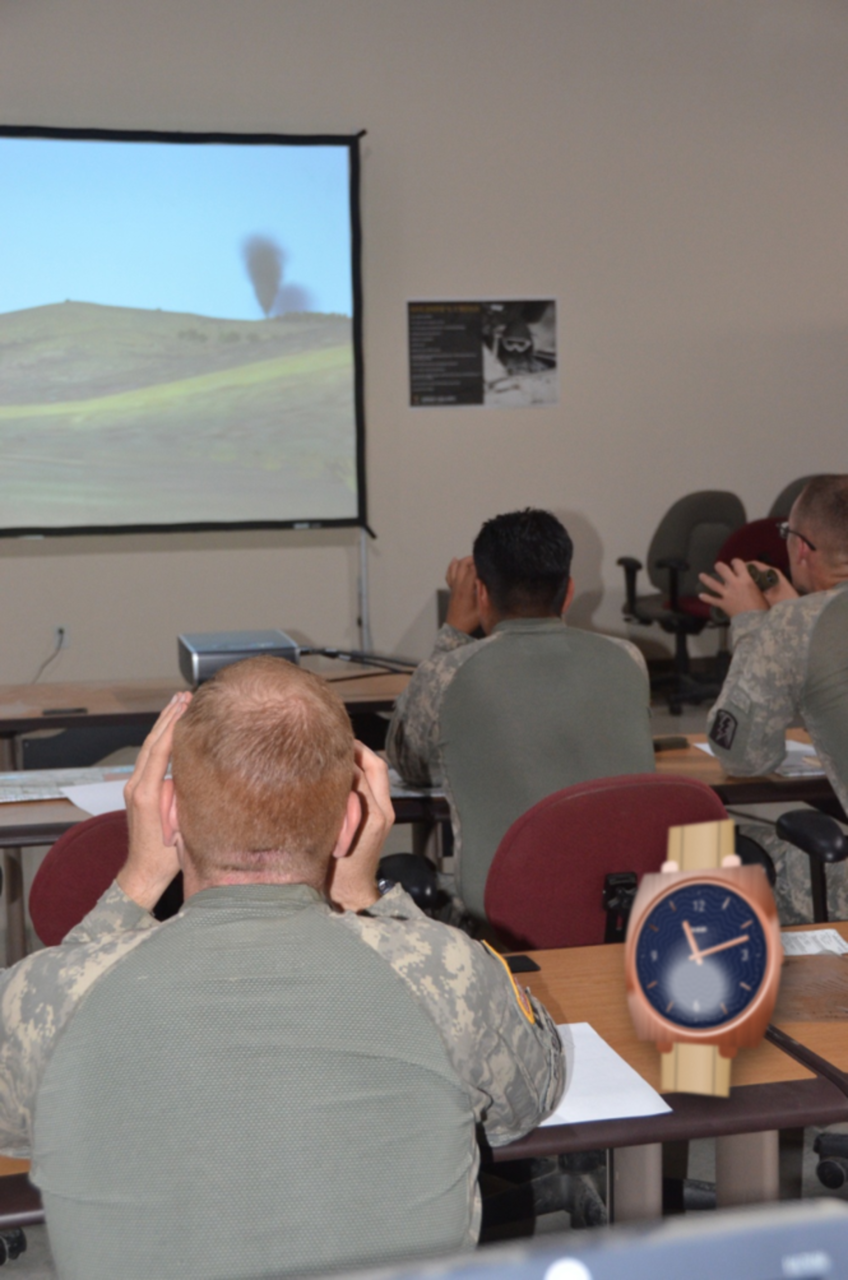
11:12
